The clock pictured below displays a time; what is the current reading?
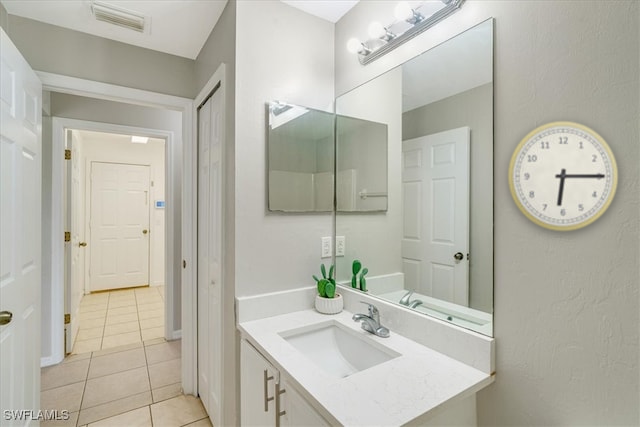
6:15
